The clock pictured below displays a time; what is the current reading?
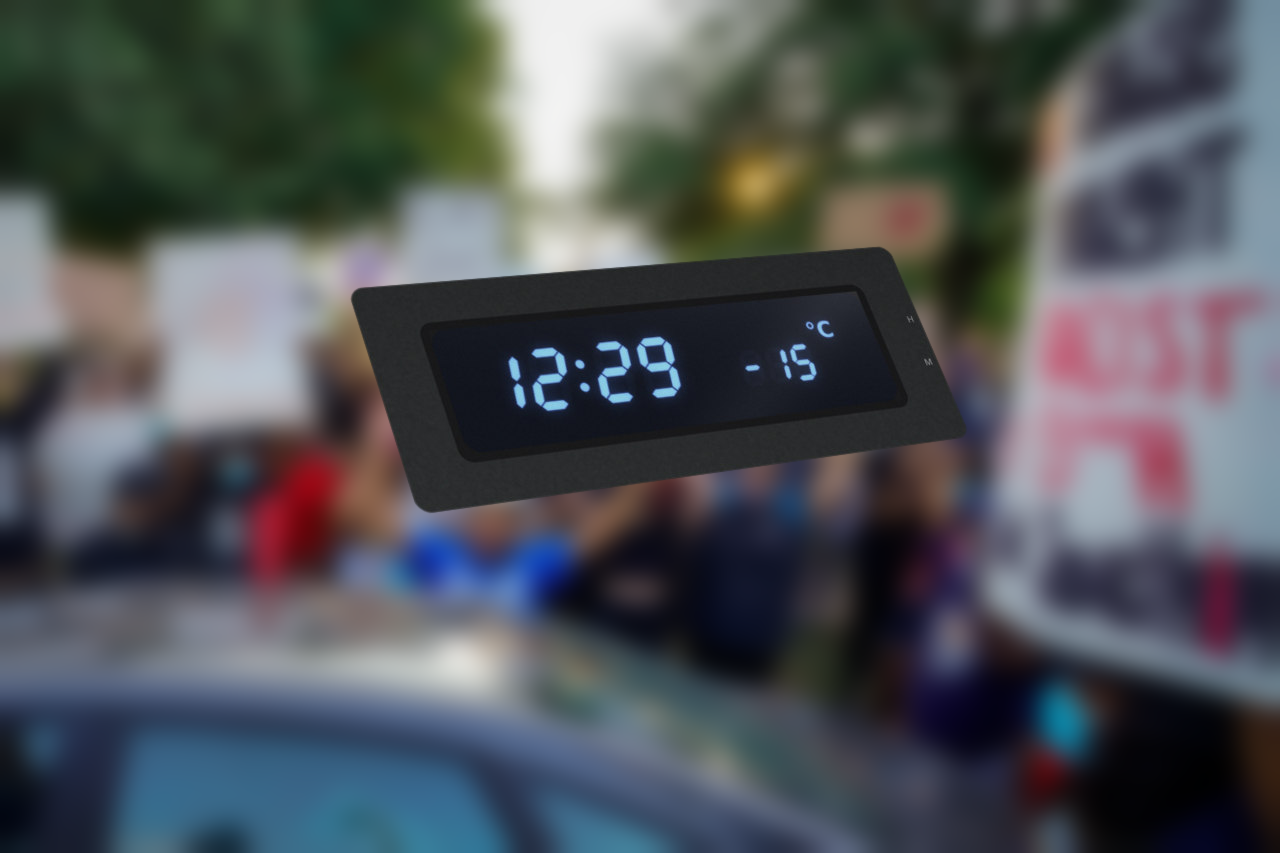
12:29
